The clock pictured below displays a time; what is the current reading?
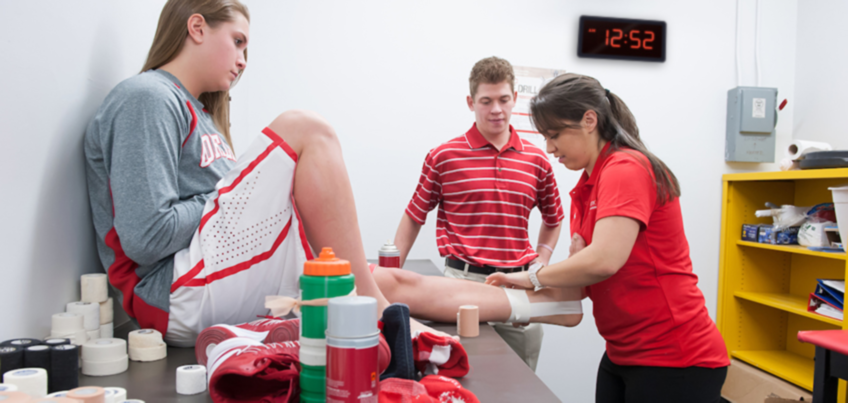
12:52
